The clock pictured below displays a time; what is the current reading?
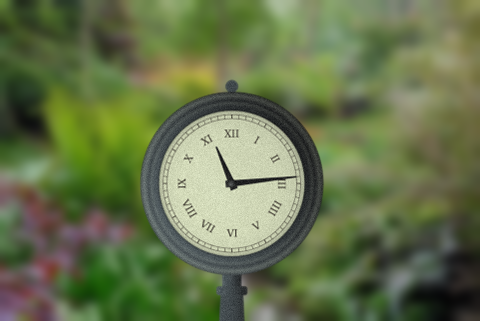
11:14
